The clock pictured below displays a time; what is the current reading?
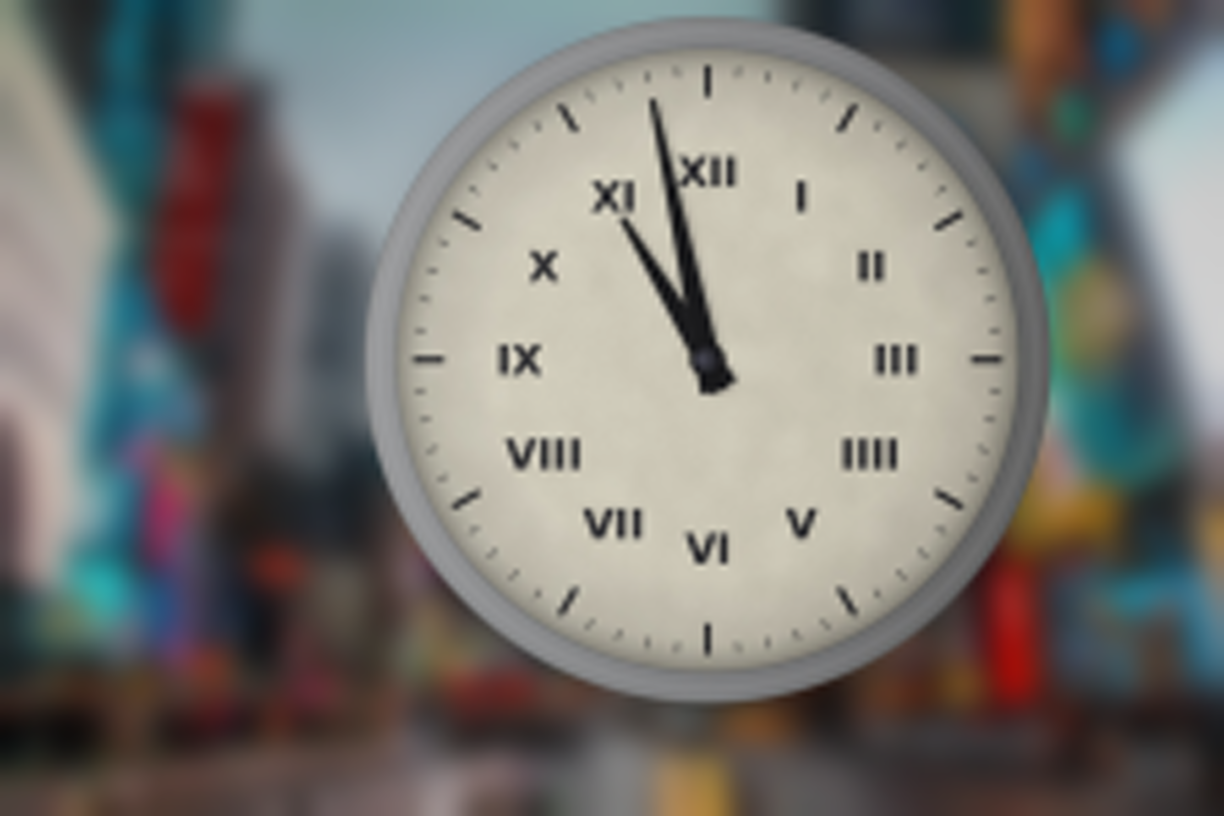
10:58
